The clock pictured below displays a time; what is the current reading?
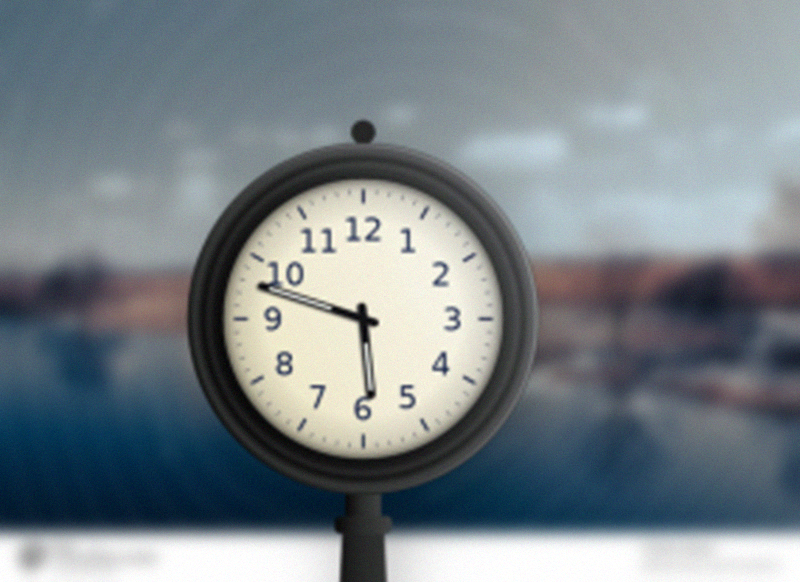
5:48
